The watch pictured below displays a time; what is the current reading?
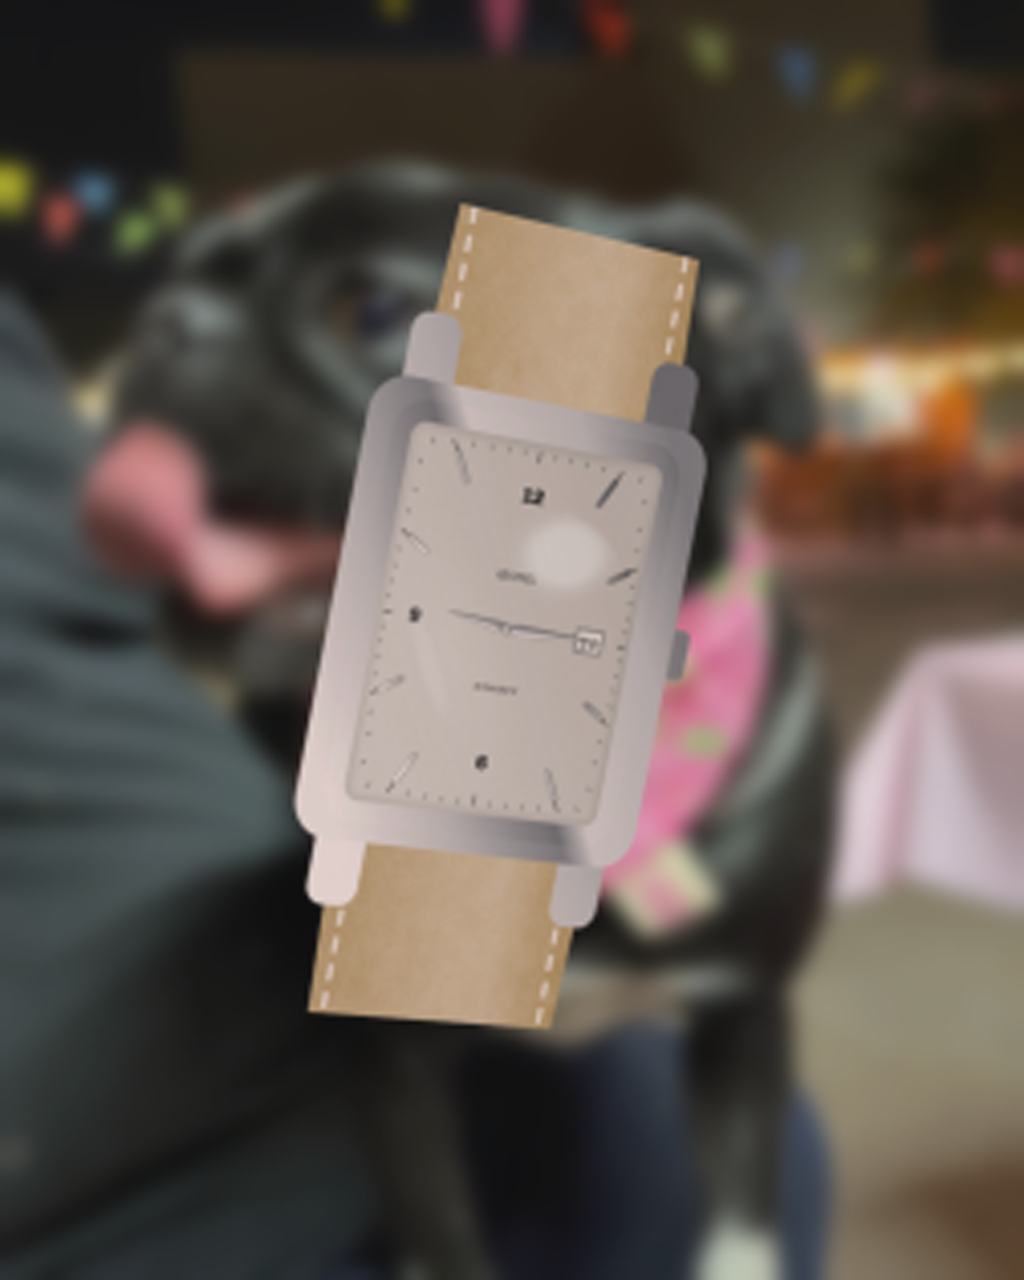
9:15
